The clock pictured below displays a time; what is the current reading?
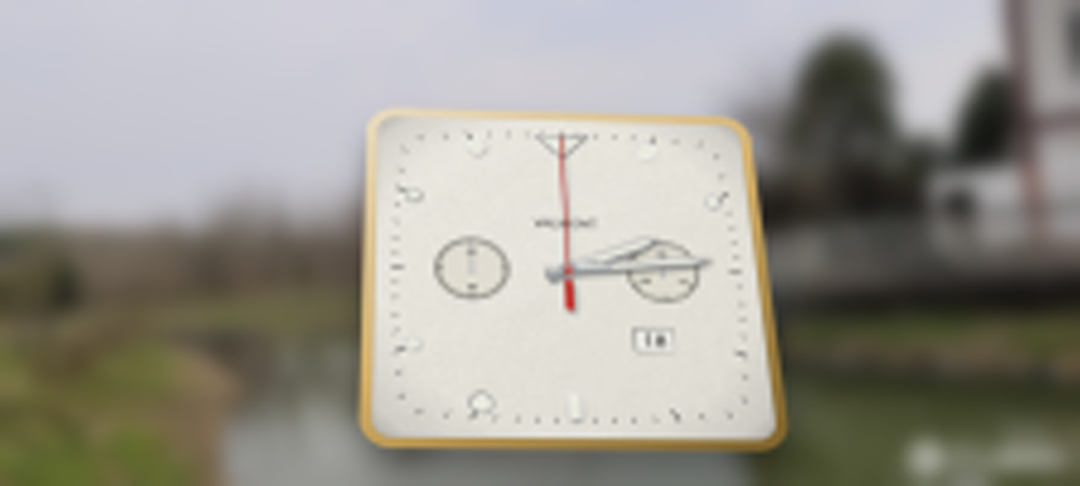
2:14
